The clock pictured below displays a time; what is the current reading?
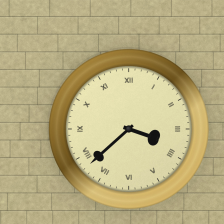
3:38
